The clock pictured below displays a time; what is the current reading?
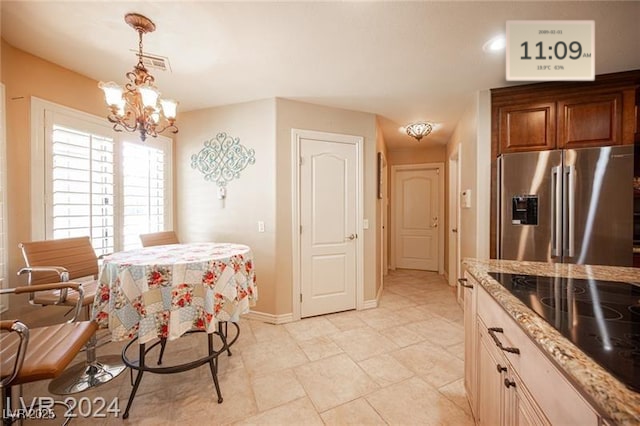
11:09
